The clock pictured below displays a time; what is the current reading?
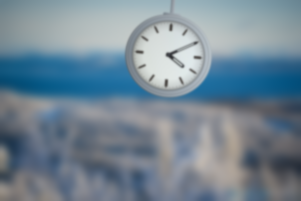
4:10
